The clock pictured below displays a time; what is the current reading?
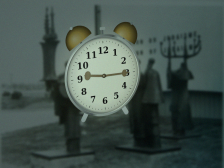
9:15
